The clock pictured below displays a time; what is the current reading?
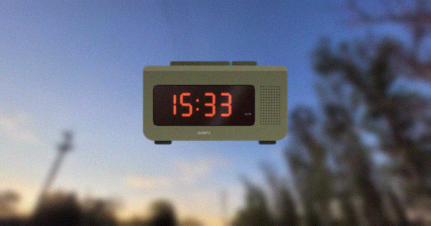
15:33
